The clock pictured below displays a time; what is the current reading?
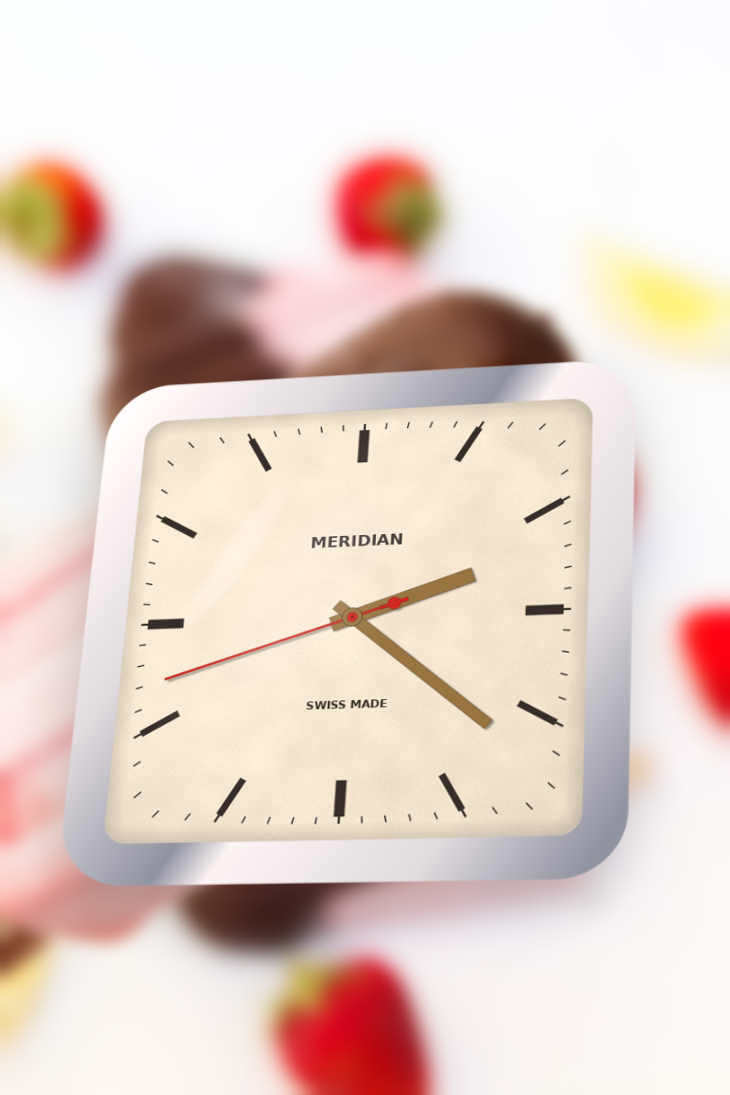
2:21:42
